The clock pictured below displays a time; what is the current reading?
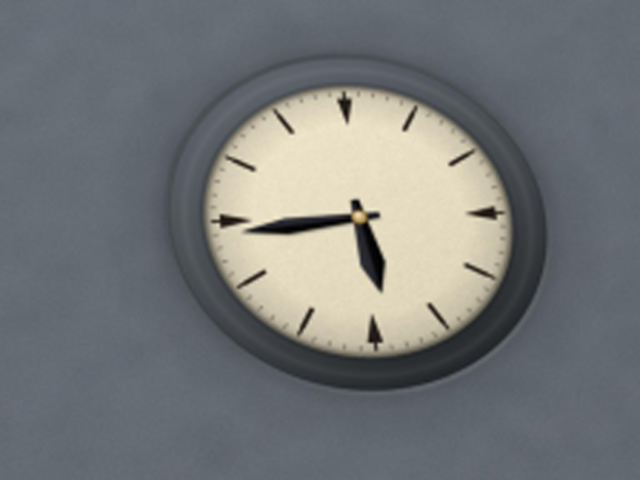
5:44
